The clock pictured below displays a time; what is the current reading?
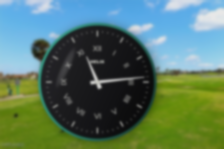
11:14
